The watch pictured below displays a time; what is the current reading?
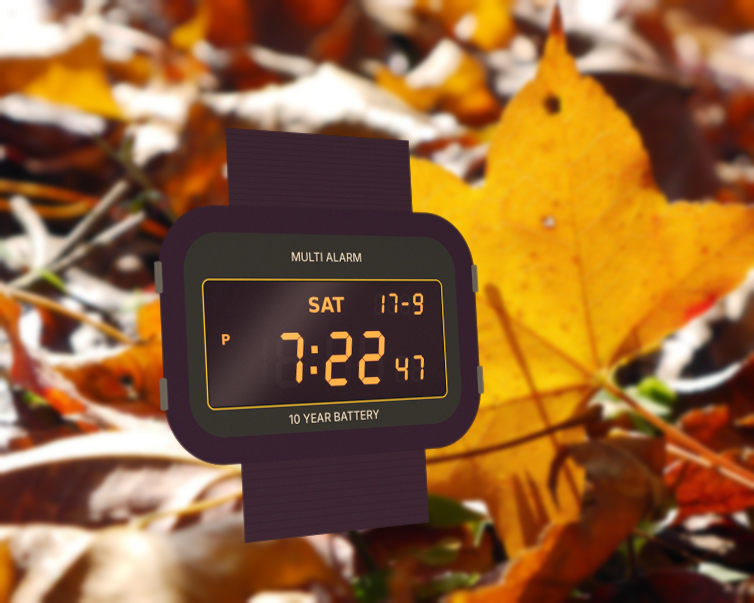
7:22:47
